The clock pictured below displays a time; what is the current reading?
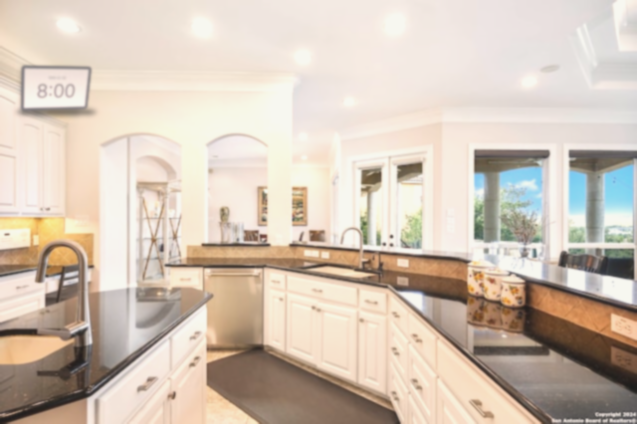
8:00
